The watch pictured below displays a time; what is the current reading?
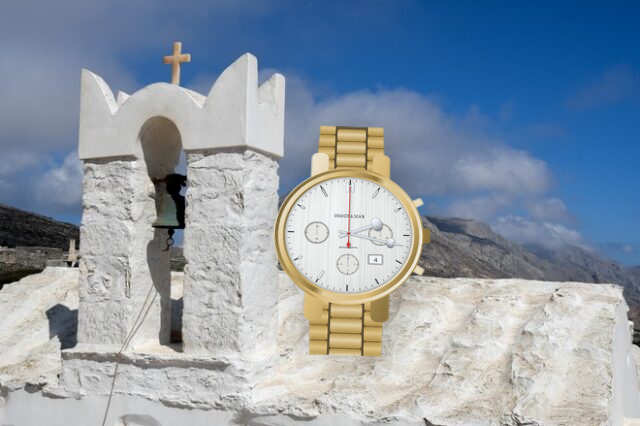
2:17
